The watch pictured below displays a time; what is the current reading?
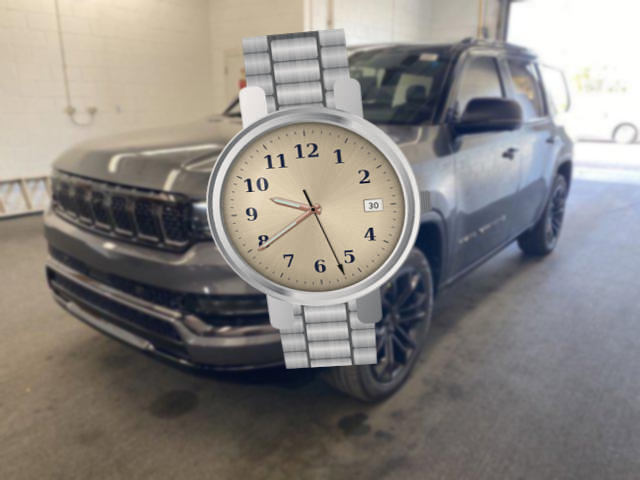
9:39:27
